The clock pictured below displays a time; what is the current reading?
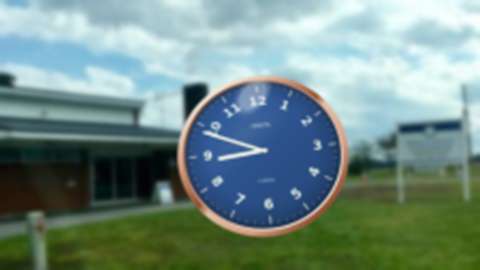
8:49
